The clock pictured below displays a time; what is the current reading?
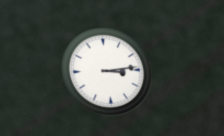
3:14
